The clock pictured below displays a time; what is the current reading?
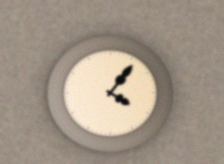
4:06
